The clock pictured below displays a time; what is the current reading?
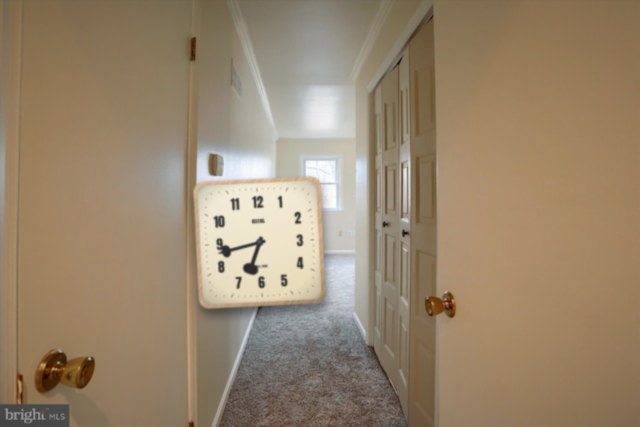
6:43
